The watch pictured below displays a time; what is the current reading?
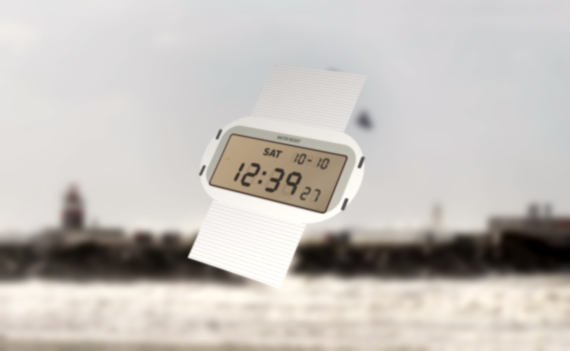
12:39:27
